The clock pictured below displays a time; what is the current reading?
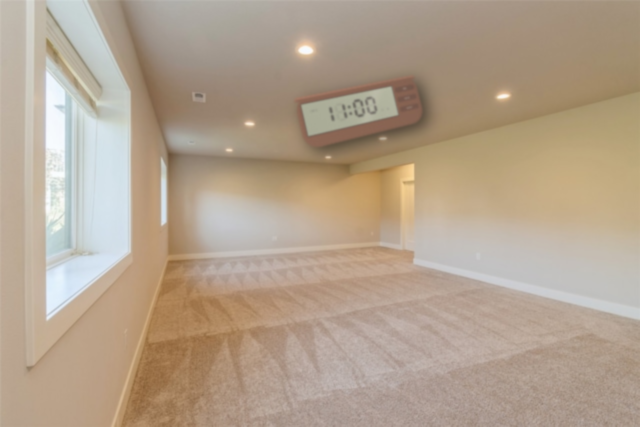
11:00
